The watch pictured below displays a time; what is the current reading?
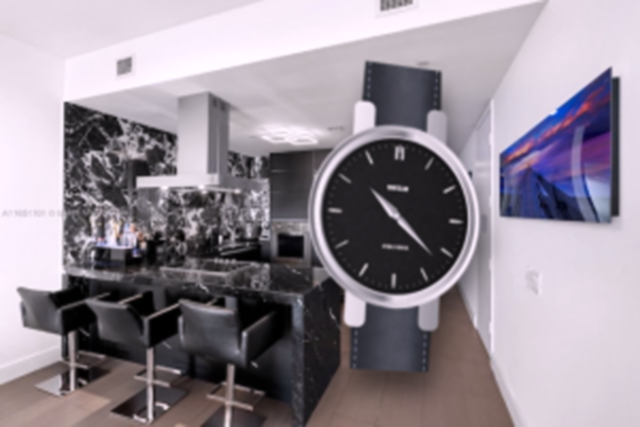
10:22
